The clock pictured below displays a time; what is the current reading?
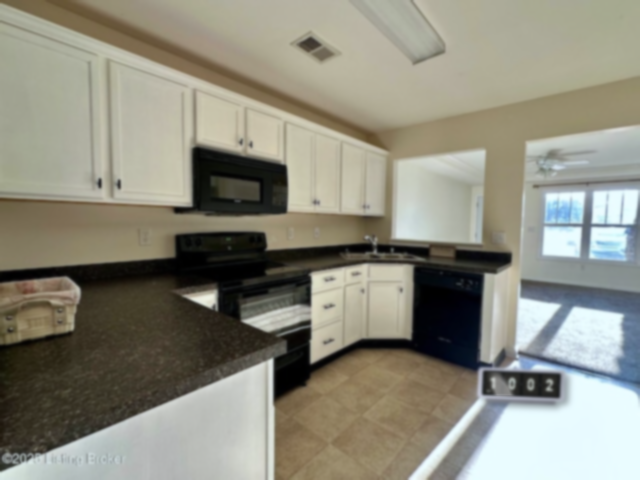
10:02
